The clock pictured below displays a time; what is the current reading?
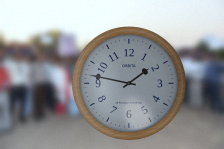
1:47
